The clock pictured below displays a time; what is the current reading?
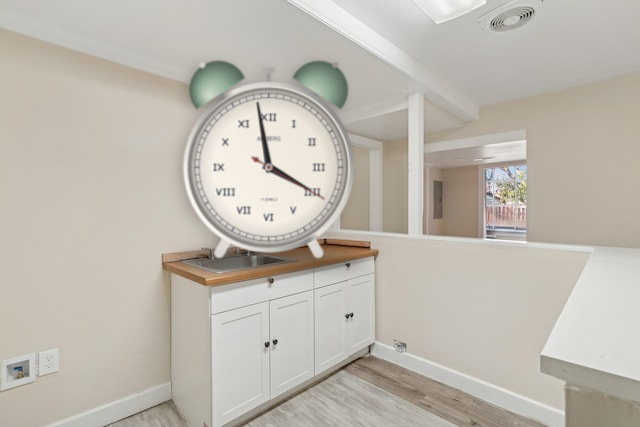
3:58:20
